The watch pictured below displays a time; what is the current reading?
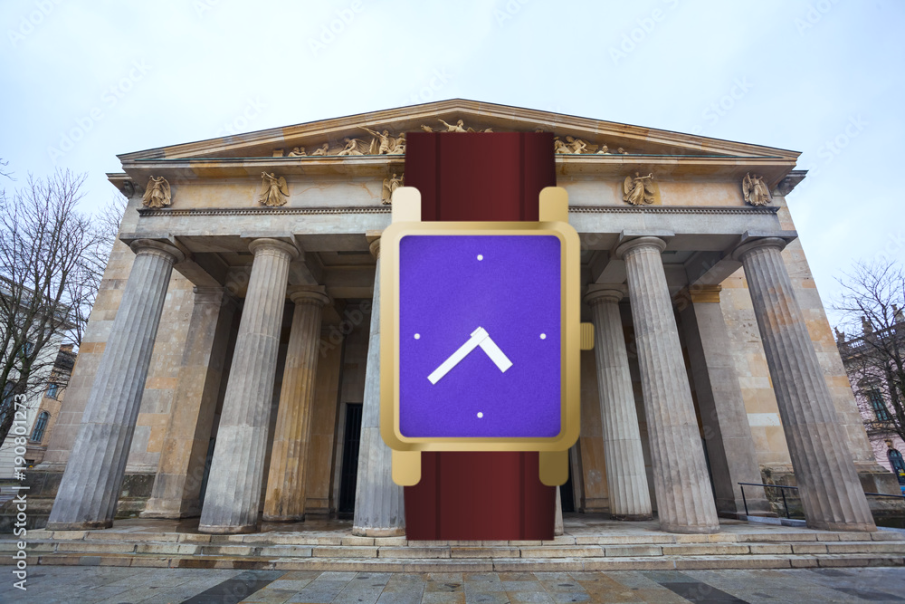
4:38
